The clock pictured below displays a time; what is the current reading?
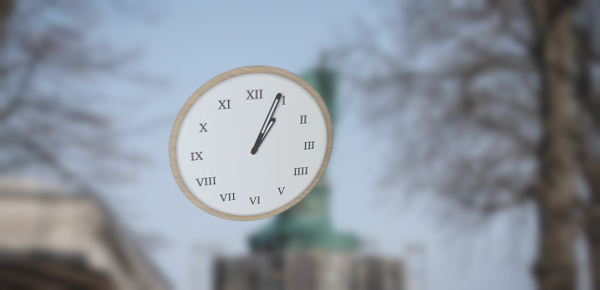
1:04
